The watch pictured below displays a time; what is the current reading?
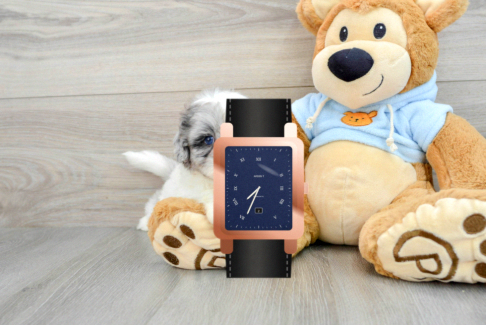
7:34
